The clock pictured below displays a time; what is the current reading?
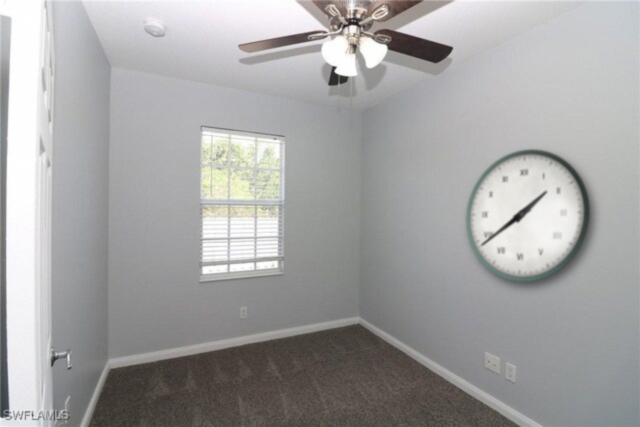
1:39
